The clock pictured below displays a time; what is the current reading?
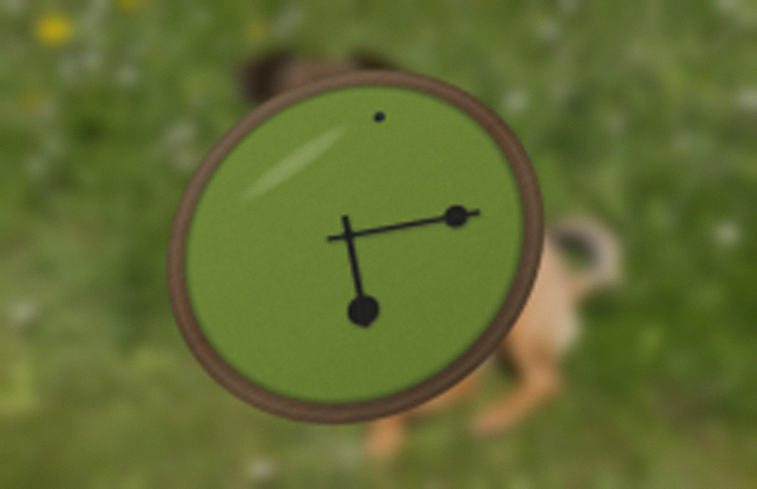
5:12
